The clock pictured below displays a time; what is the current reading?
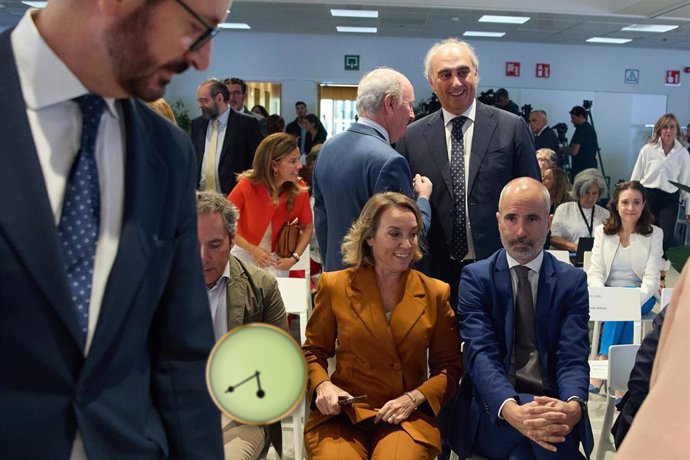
5:40
